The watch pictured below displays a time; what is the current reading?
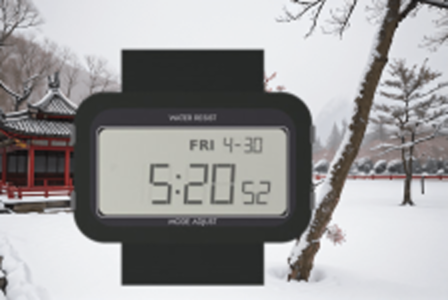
5:20:52
